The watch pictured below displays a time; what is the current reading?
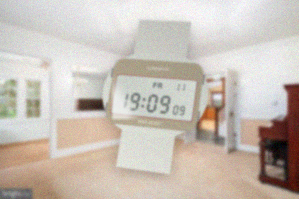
19:09
